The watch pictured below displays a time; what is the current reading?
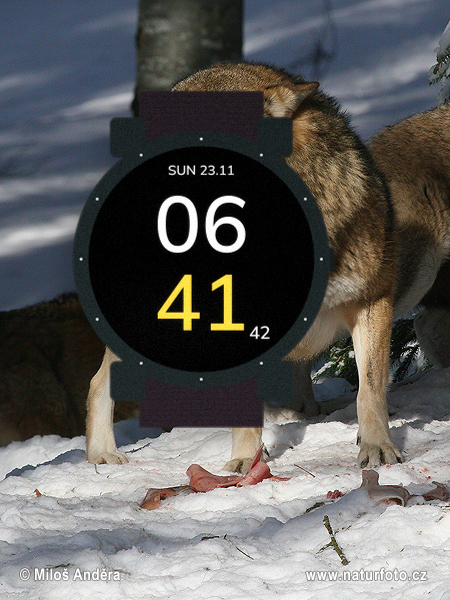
6:41:42
